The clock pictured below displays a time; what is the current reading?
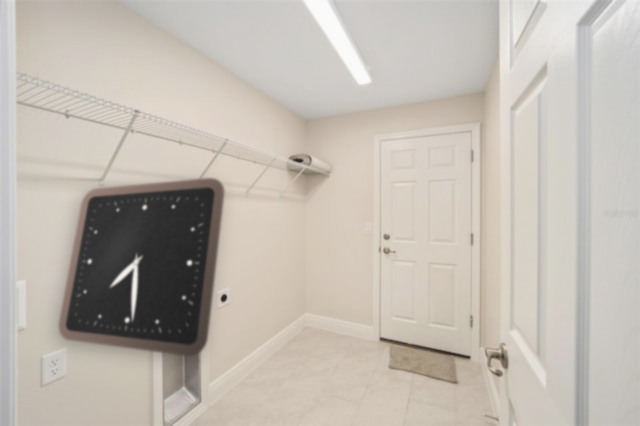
7:29
